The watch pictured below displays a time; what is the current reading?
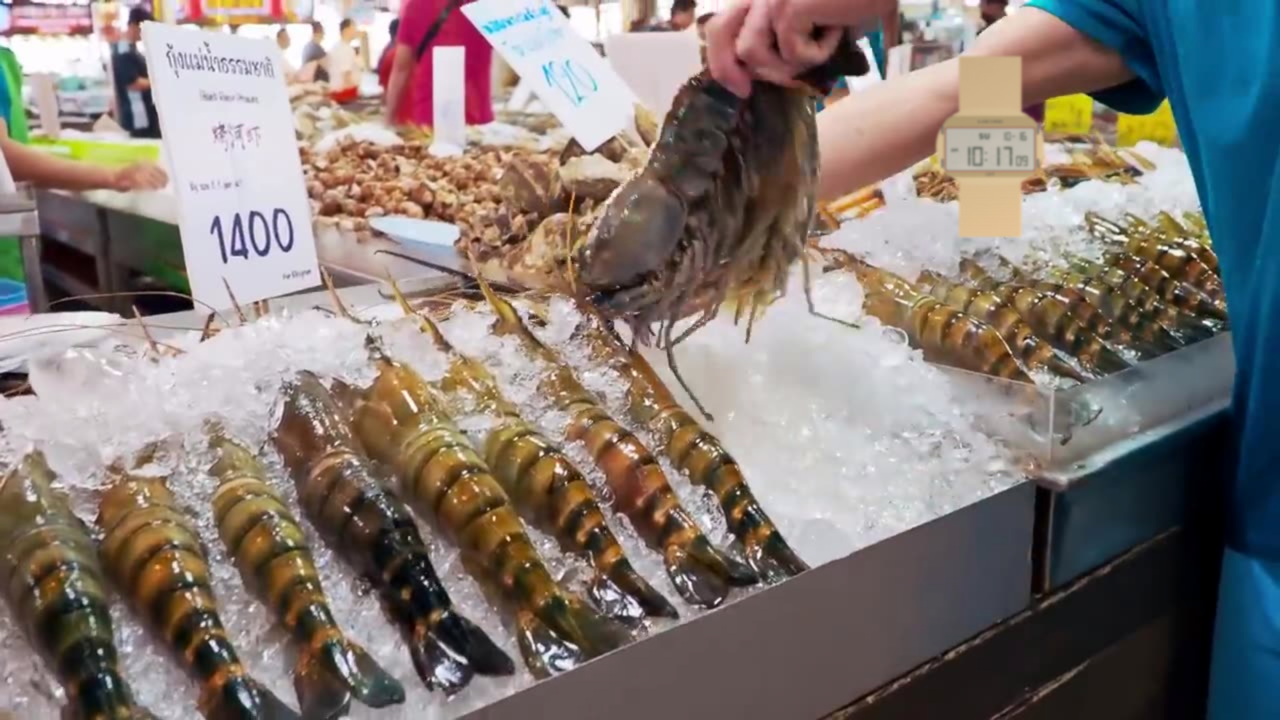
10:17
